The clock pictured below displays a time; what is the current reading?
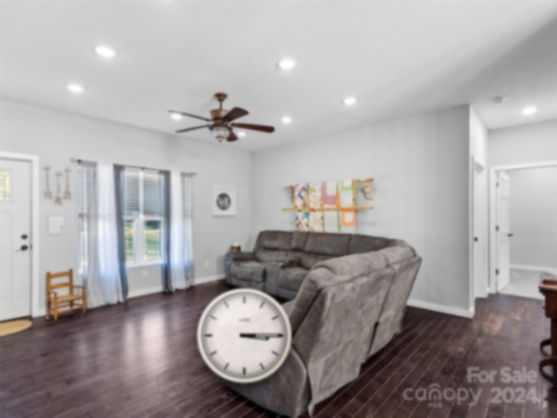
3:15
